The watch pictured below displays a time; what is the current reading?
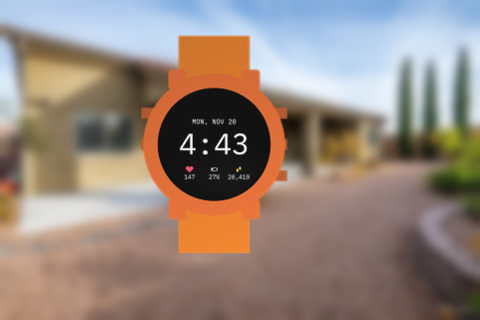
4:43
